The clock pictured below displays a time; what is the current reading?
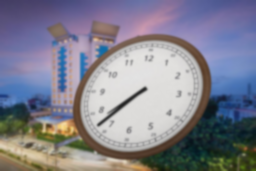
7:37
